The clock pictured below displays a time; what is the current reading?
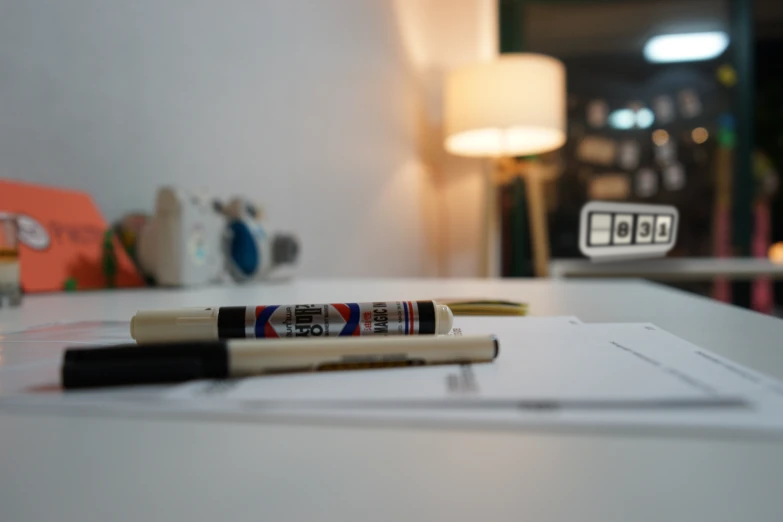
8:31
